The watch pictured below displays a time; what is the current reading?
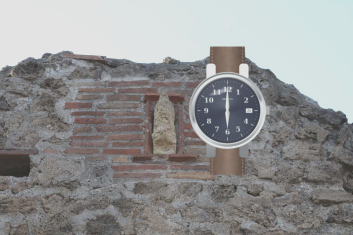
6:00
